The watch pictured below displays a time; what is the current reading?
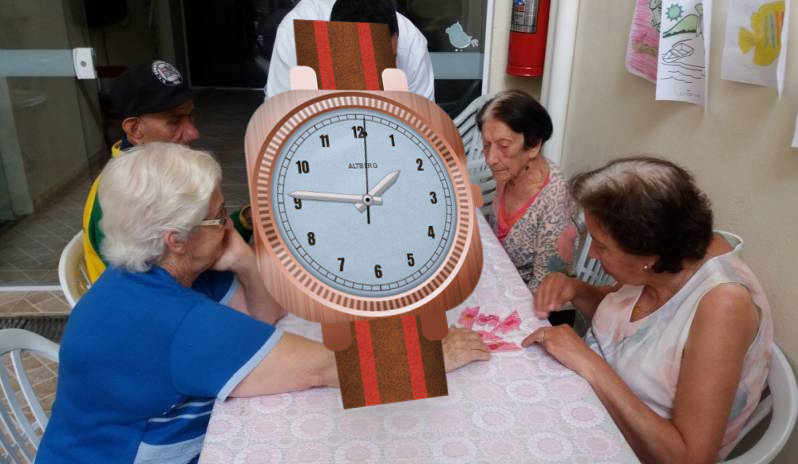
1:46:01
